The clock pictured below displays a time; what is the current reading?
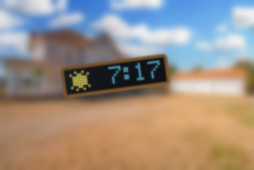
7:17
